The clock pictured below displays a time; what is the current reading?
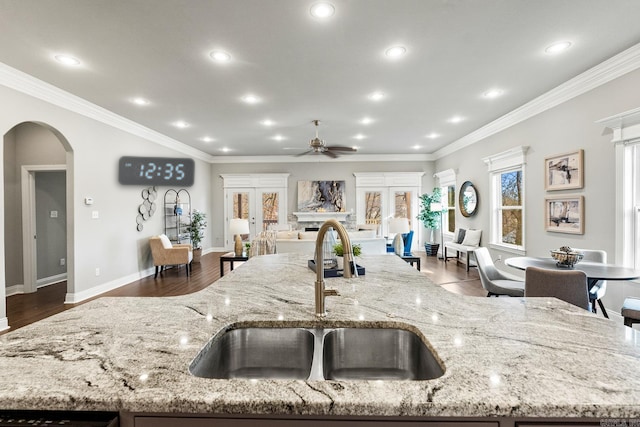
12:35
